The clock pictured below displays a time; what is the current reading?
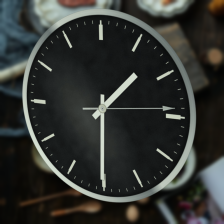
1:30:14
